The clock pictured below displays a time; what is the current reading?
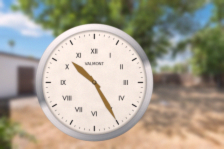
10:25
